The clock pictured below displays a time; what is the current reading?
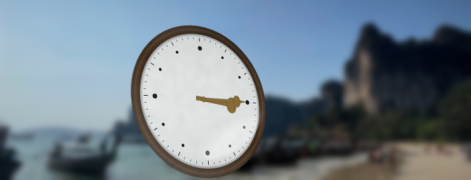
3:15
